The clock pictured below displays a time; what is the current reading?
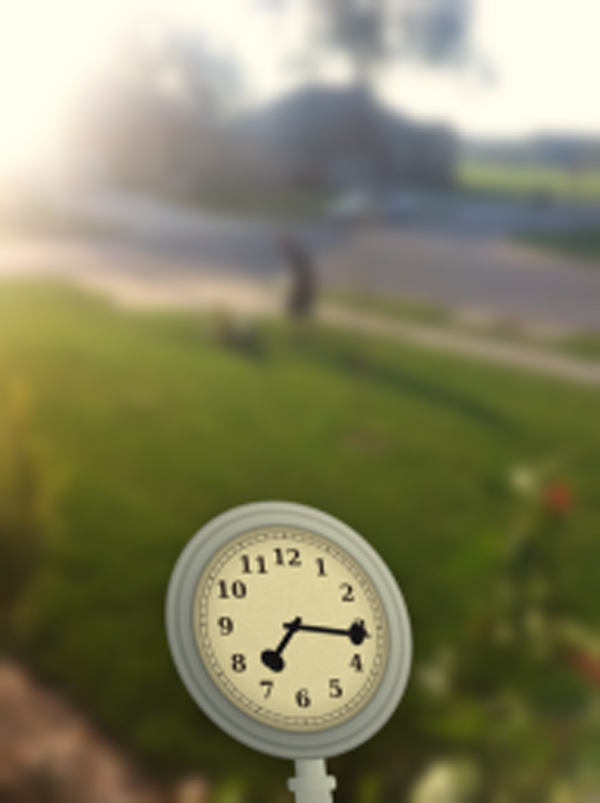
7:16
